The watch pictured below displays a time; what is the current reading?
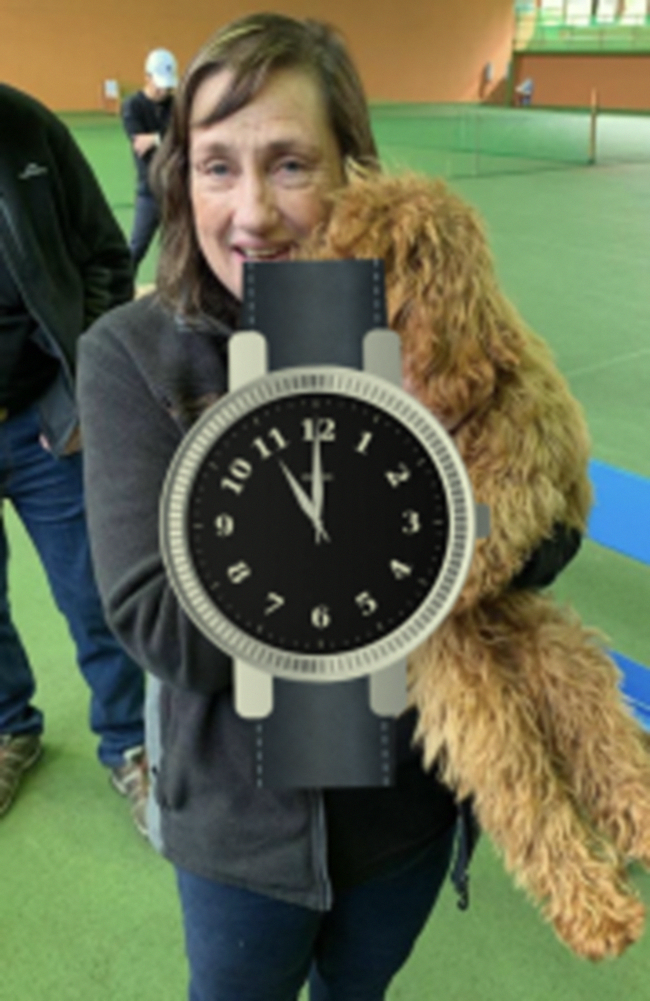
11:00
